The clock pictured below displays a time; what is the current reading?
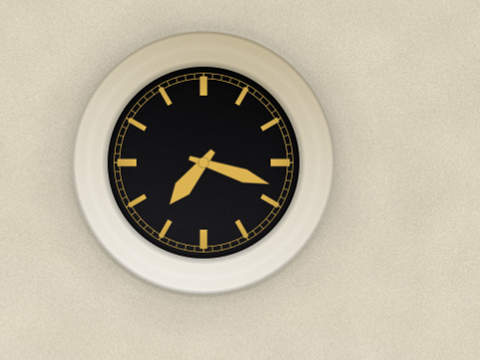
7:18
